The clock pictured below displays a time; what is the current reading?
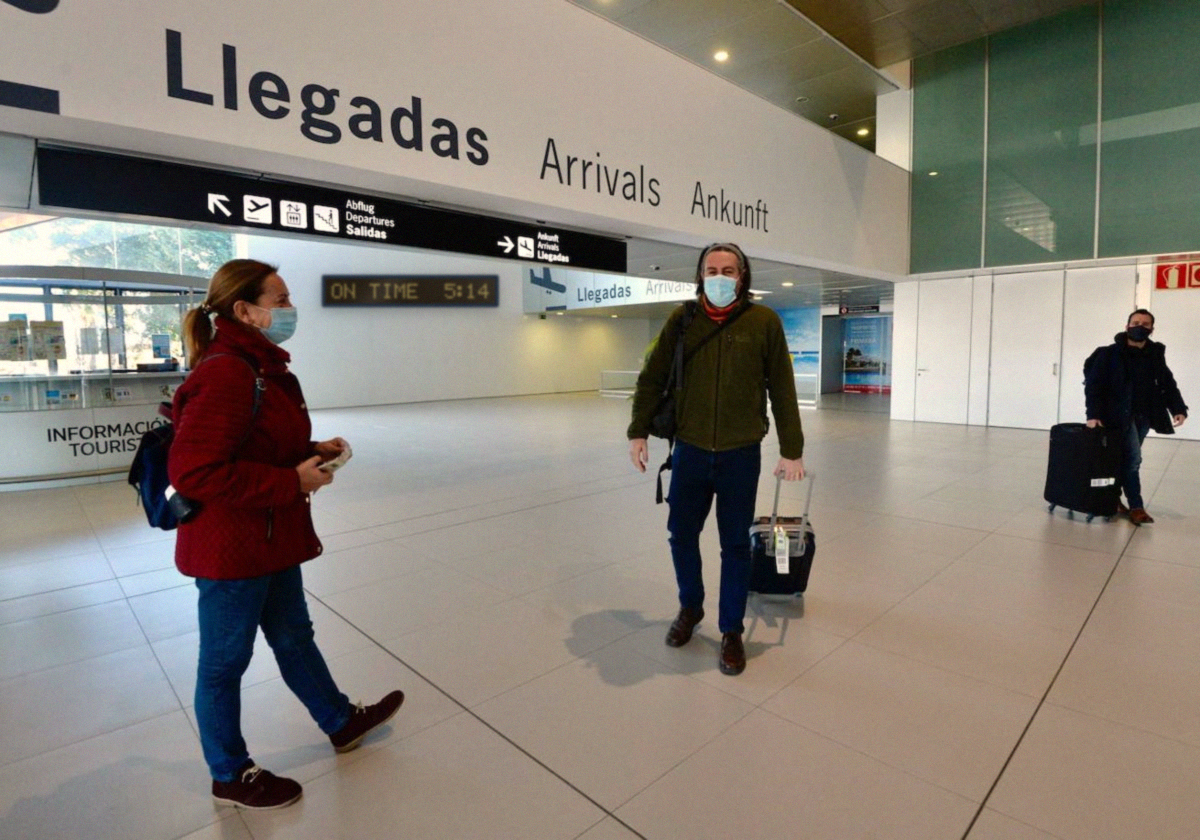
5:14
